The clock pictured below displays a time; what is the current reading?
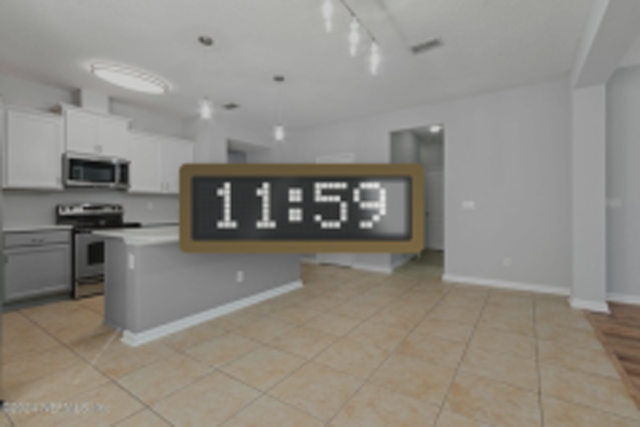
11:59
